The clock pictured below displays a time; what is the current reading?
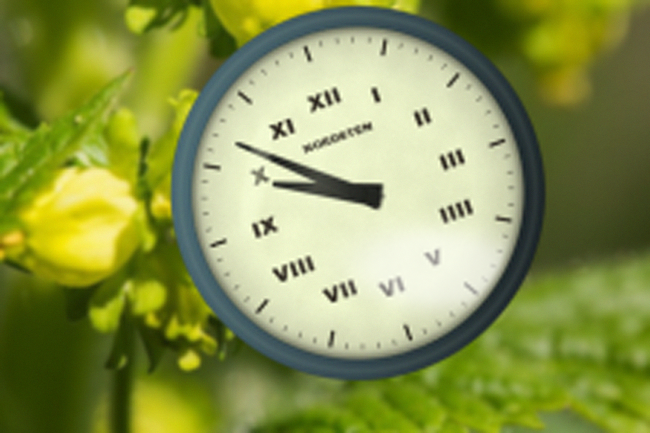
9:52
